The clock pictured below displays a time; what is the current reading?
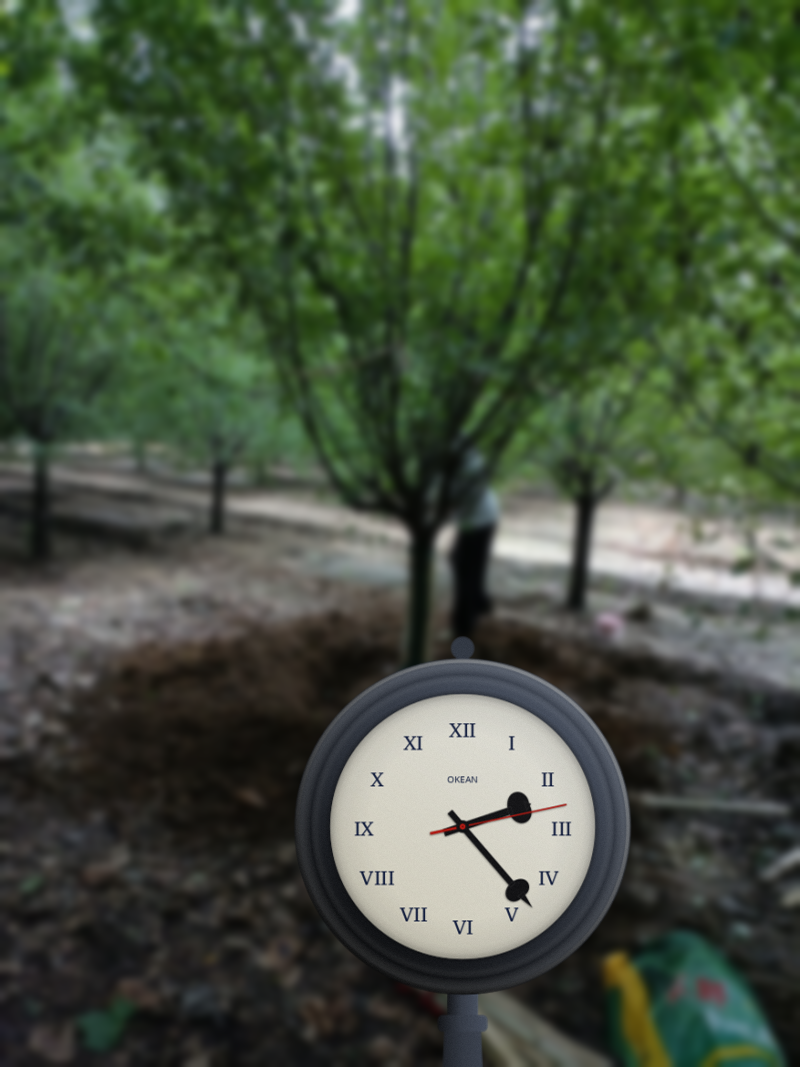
2:23:13
